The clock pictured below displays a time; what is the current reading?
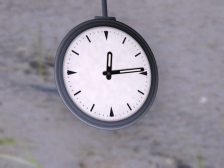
12:14
